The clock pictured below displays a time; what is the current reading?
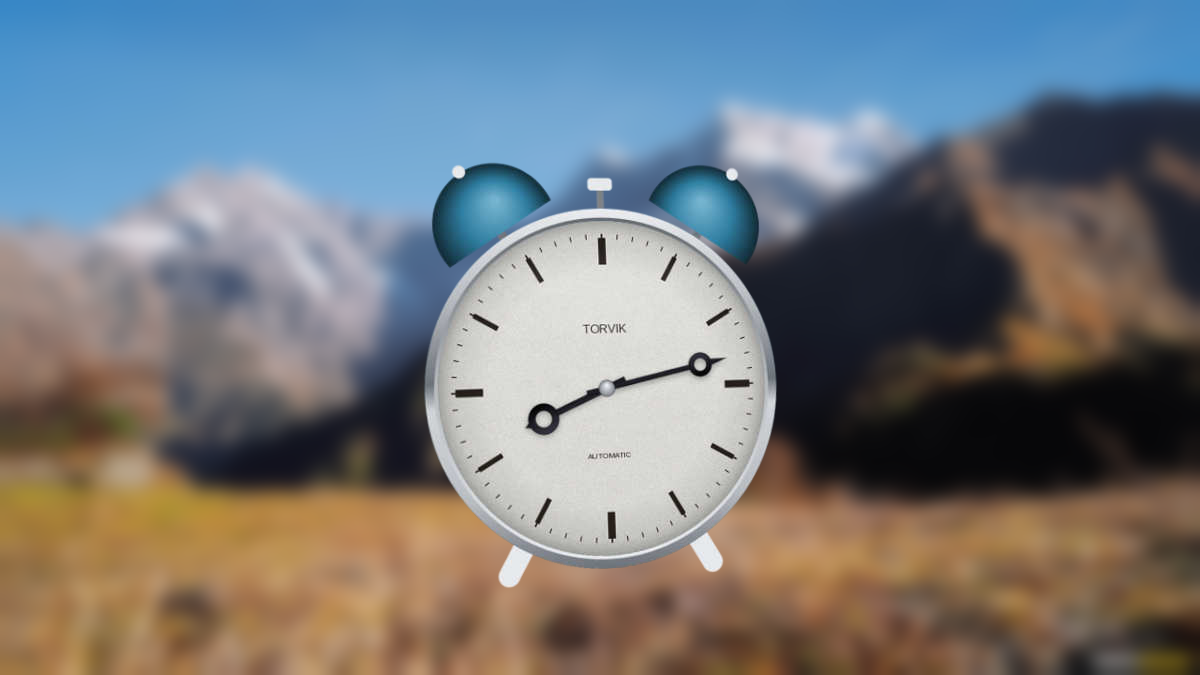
8:13
